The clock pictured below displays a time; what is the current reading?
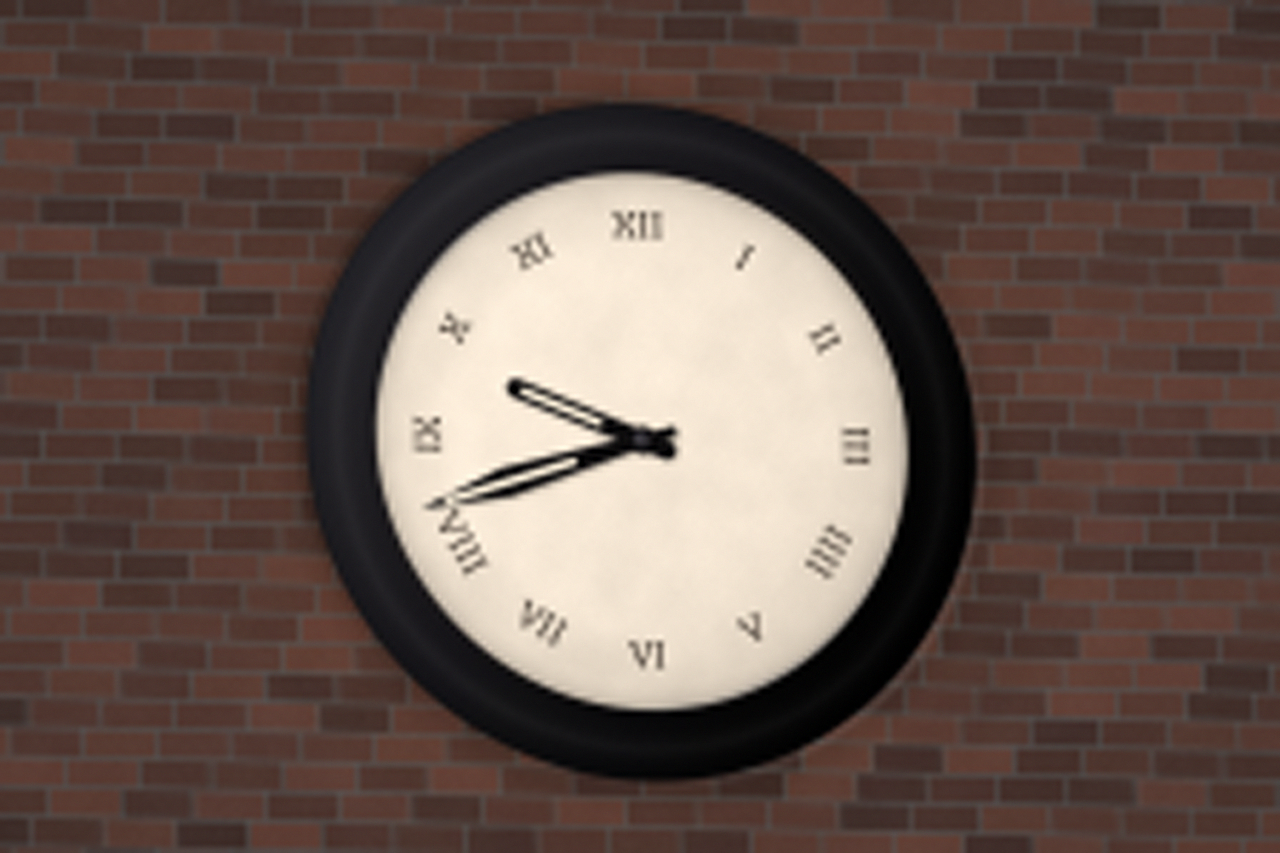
9:42
